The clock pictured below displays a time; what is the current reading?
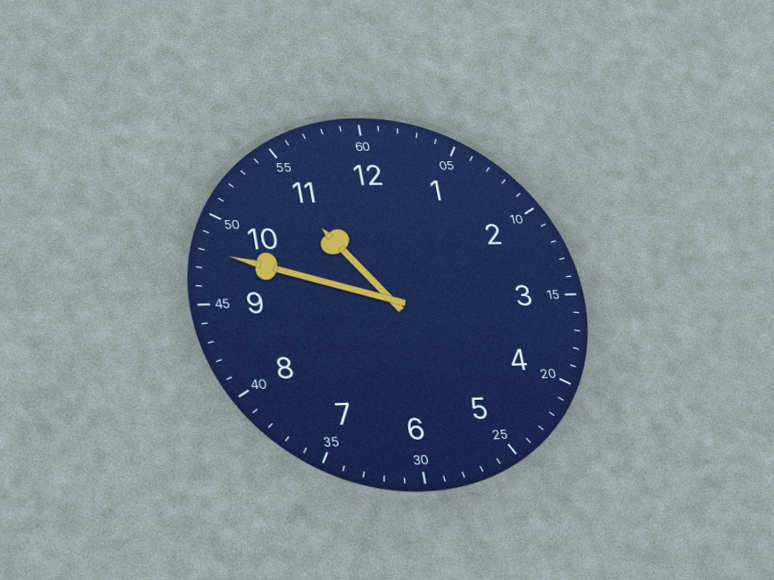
10:48
